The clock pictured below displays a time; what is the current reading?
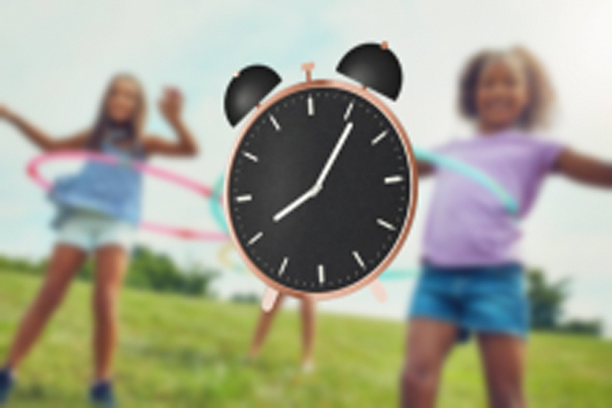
8:06
